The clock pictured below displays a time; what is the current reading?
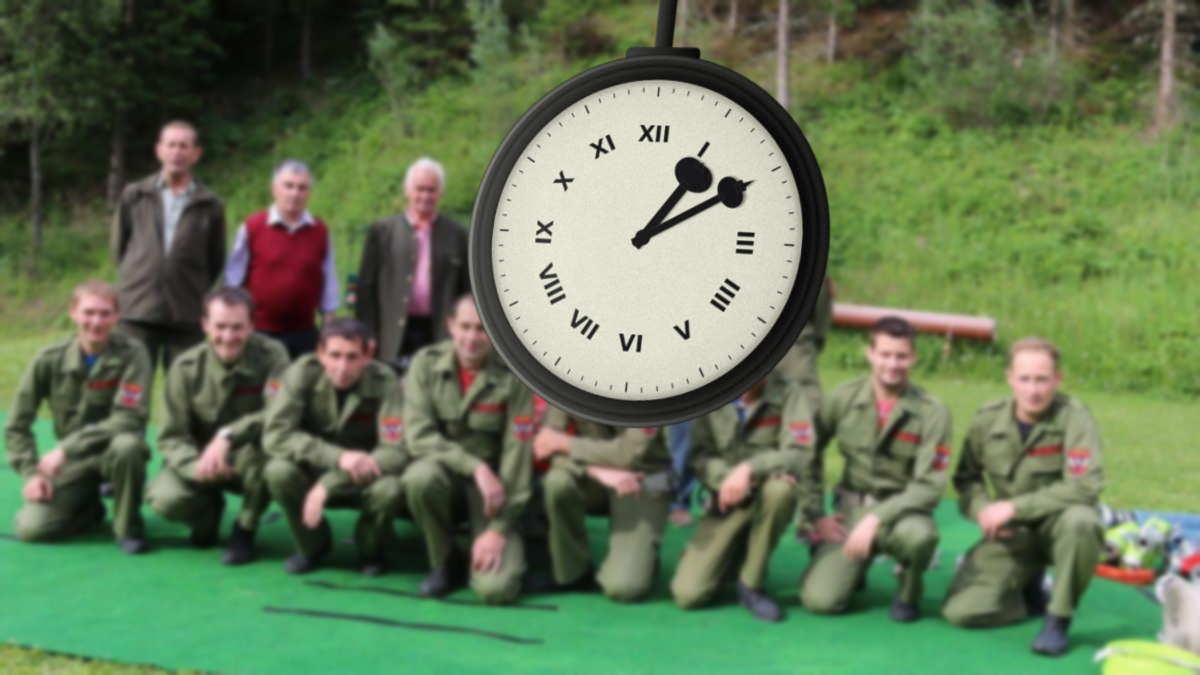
1:10
